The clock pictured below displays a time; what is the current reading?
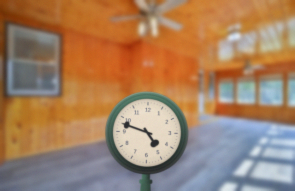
4:48
